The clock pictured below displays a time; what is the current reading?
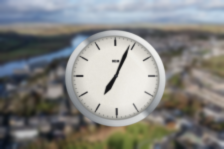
7:04
